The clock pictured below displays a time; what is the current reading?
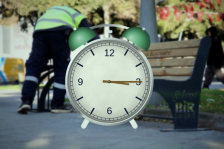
3:15
